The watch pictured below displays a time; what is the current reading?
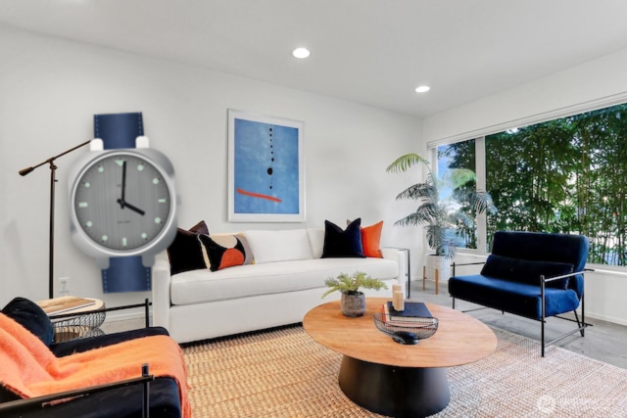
4:01
